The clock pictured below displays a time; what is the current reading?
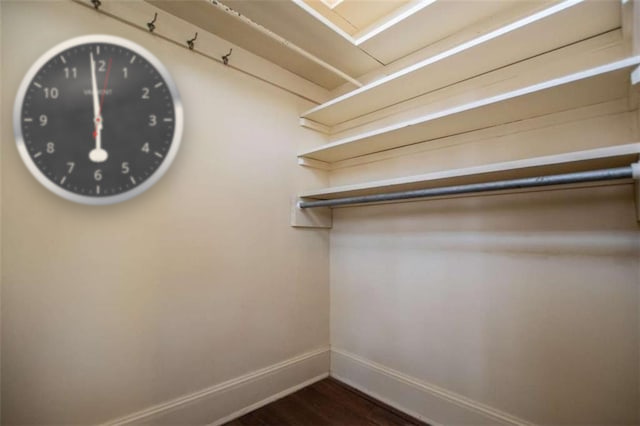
5:59:02
